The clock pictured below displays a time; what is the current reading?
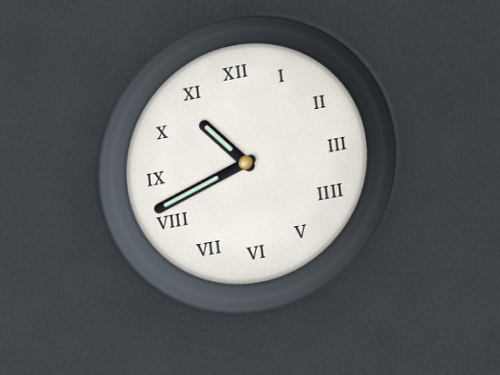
10:42
